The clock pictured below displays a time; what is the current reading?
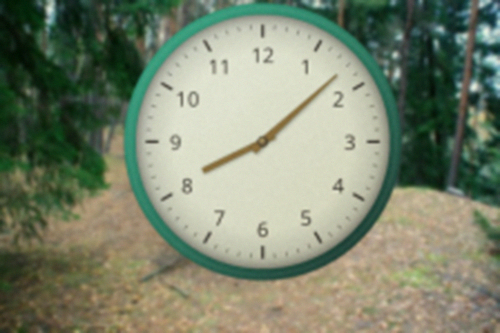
8:08
